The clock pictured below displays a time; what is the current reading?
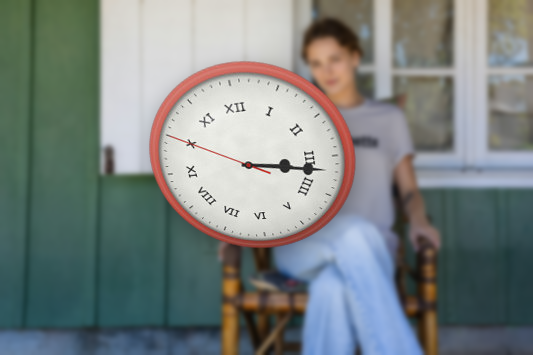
3:16:50
